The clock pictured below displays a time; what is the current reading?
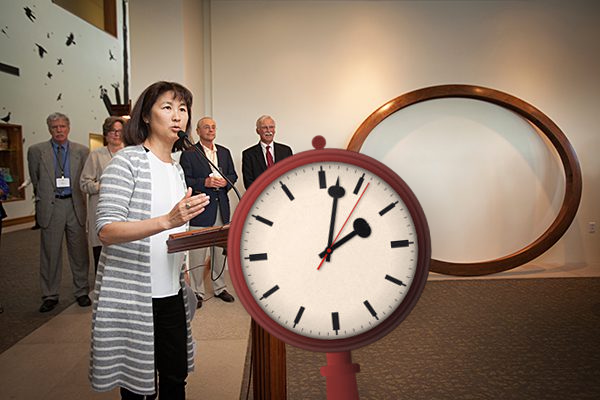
2:02:06
